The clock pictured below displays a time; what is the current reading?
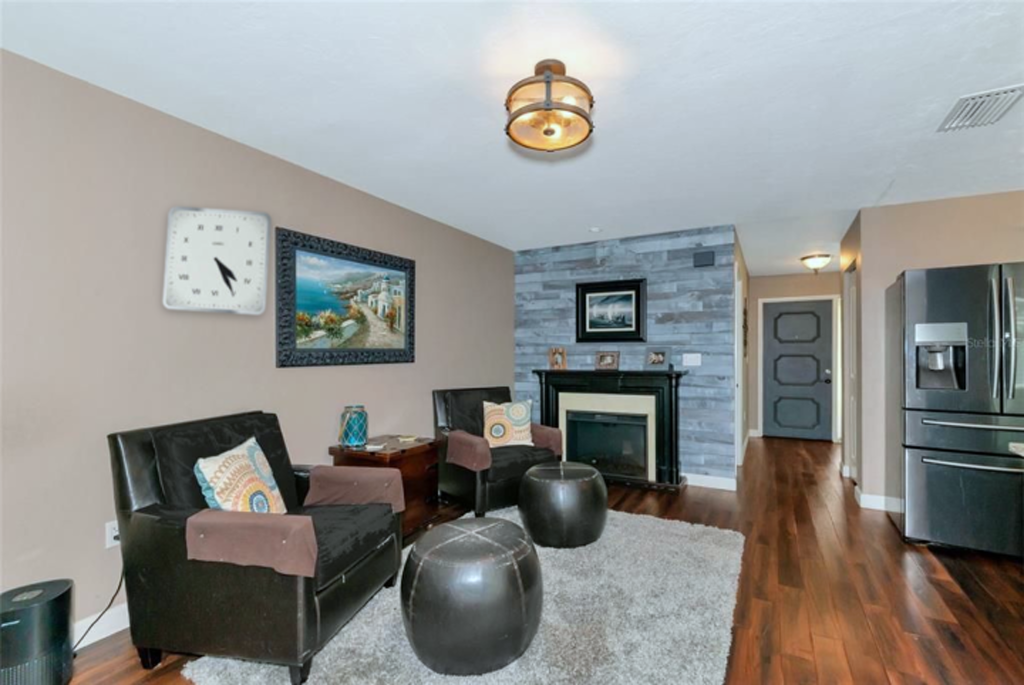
4:25
